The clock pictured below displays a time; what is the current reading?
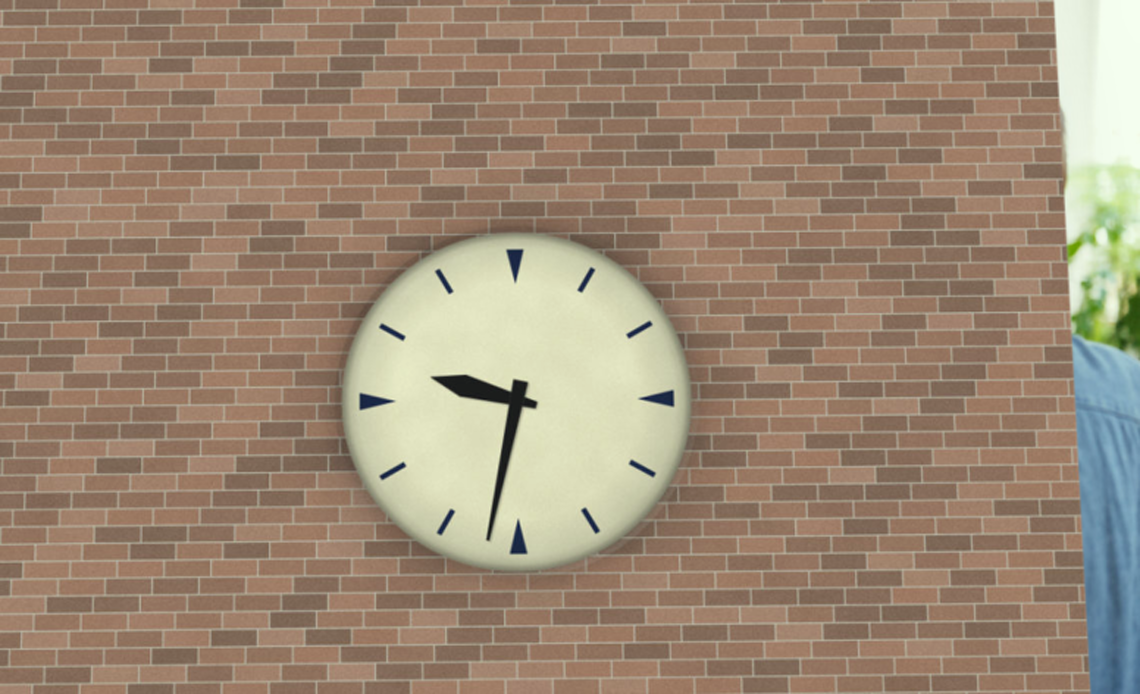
9:32
